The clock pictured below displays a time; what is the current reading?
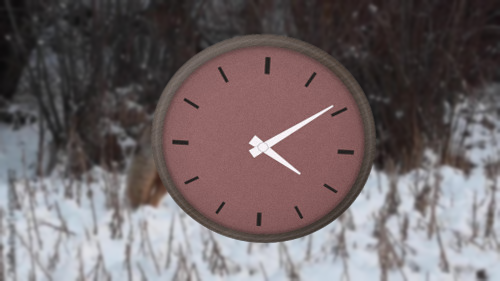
4:09
